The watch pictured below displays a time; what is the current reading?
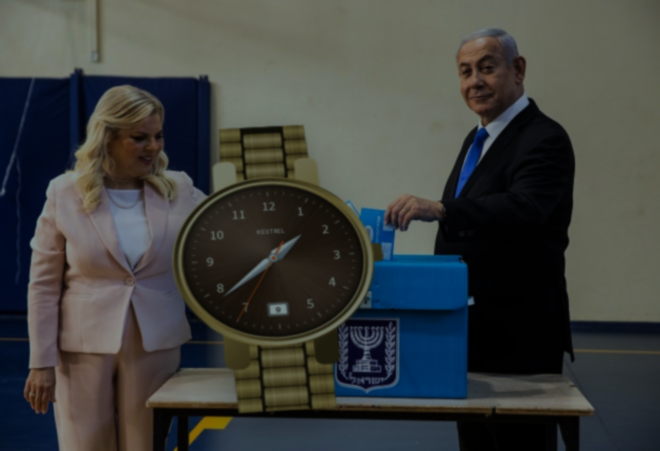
1:38:35
